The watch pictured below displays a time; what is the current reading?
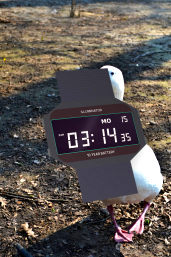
3:14:35
